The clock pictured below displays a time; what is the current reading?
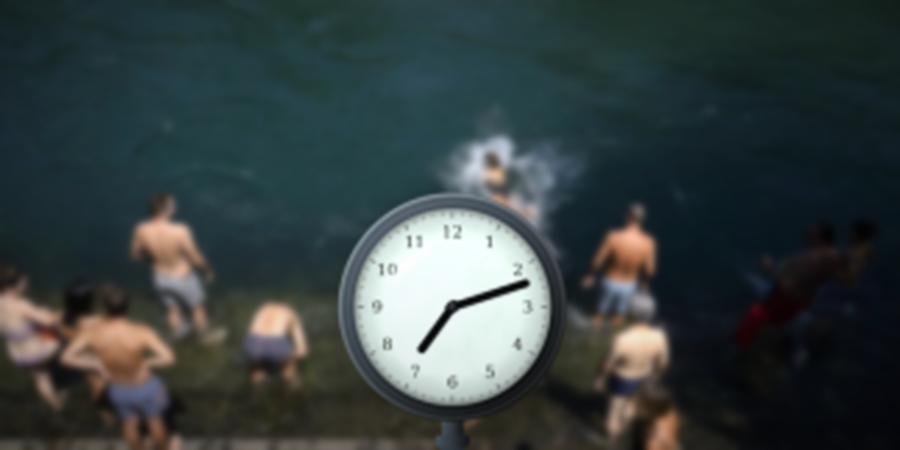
7:12
